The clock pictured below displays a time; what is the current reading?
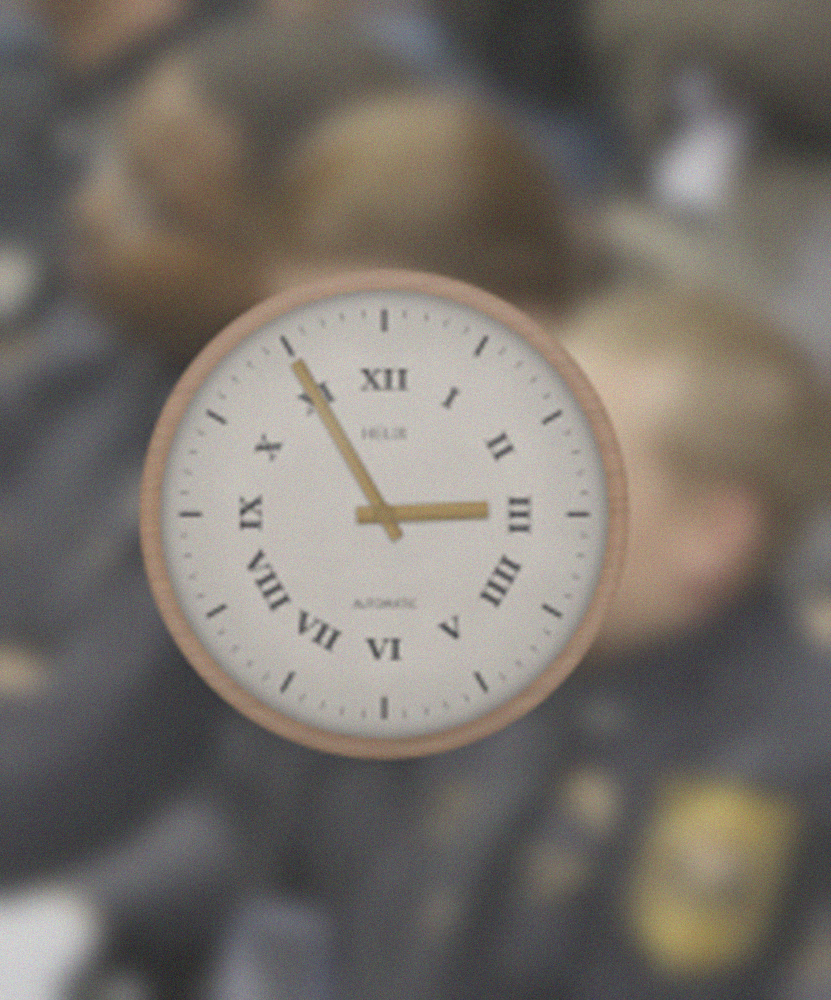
2:55
